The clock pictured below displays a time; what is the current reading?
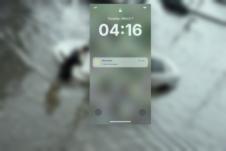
4:16
